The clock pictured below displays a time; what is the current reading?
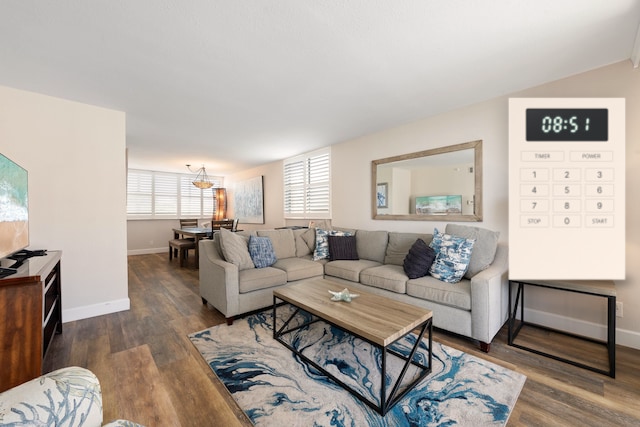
8:51
